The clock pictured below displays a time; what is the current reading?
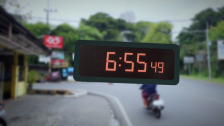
6:55:49
